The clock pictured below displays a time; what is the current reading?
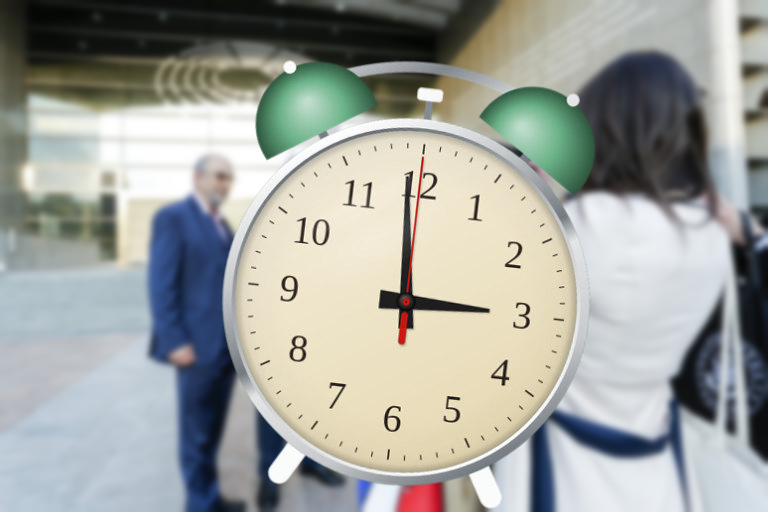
2:59:00
